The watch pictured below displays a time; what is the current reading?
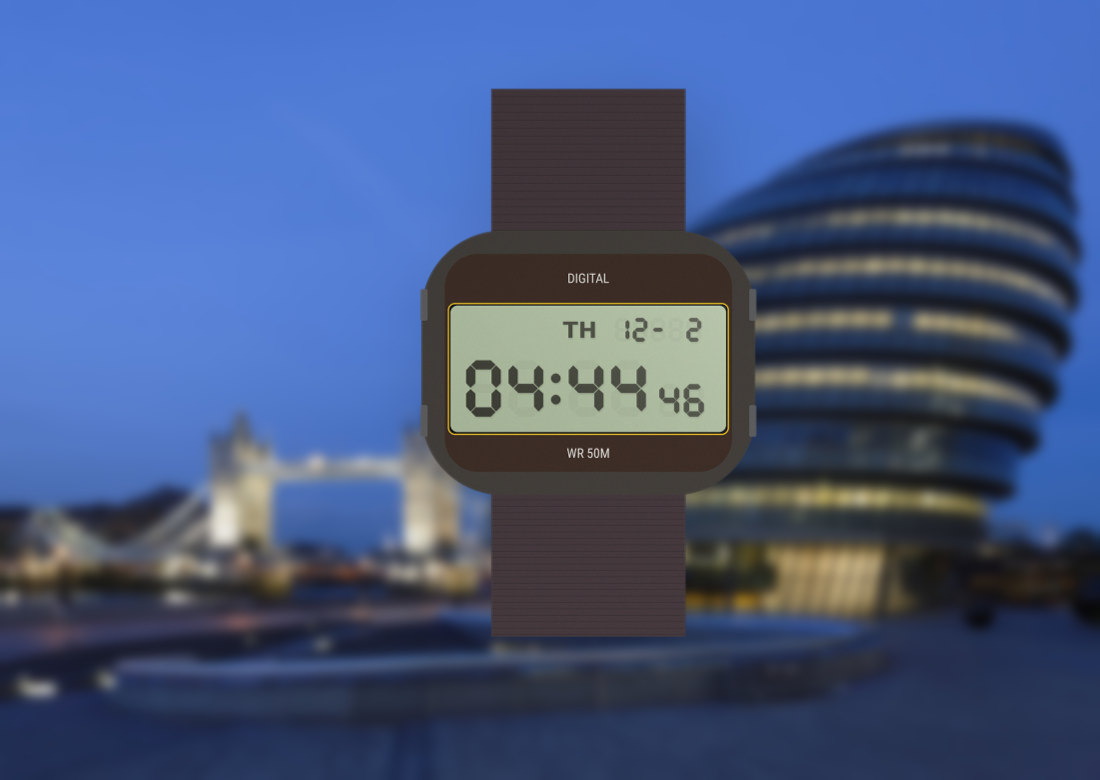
4:44:46
